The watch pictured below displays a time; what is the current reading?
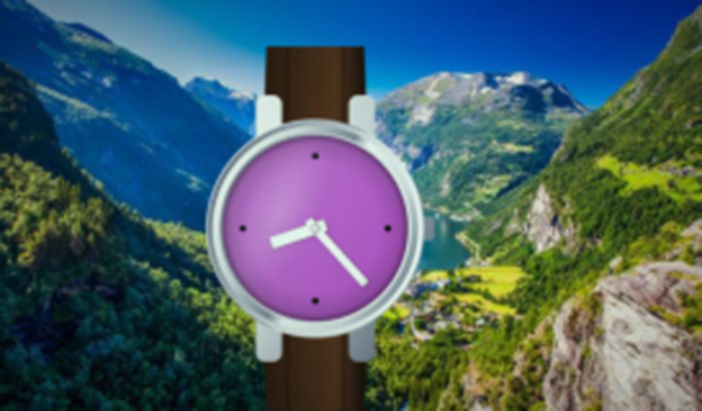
8:23
